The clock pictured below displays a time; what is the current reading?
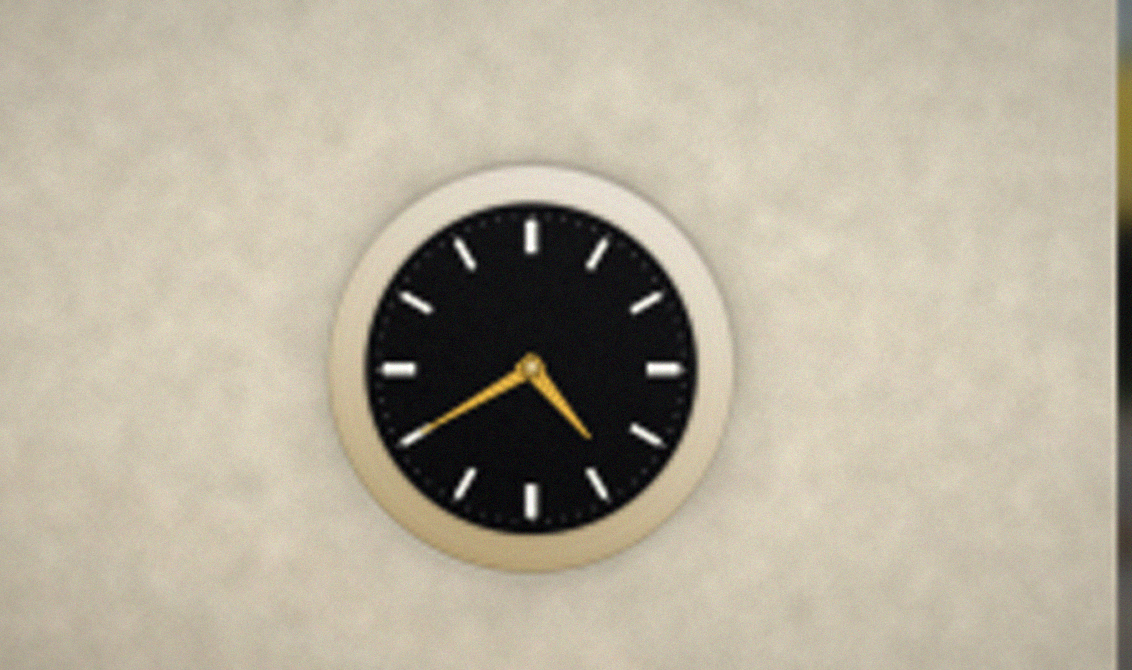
4:40
